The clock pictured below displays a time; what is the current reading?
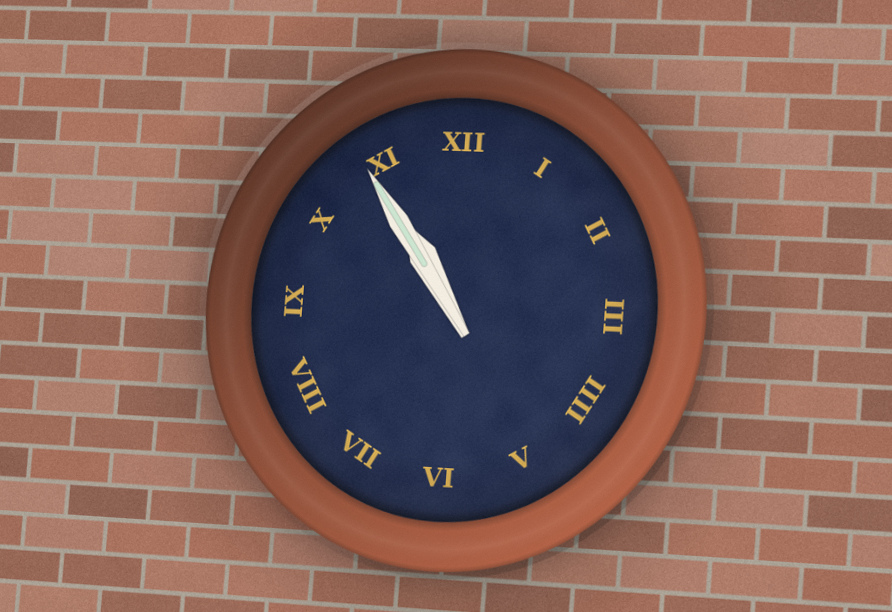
10:54
